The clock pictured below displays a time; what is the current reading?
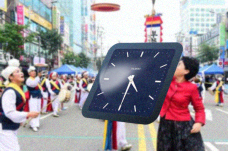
4:30
